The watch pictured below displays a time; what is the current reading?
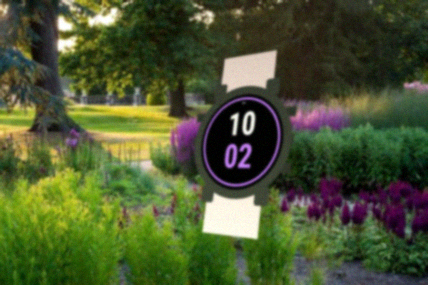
10:02
